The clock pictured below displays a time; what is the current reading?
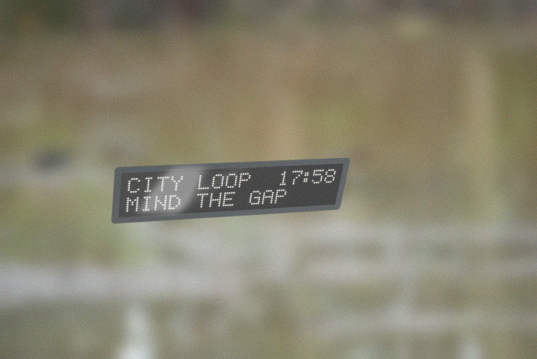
17:58
